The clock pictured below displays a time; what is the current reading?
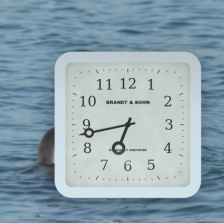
6:43
